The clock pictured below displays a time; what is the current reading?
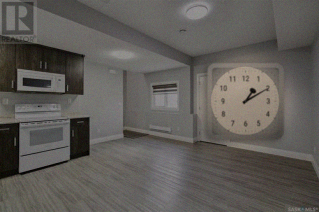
1:10
